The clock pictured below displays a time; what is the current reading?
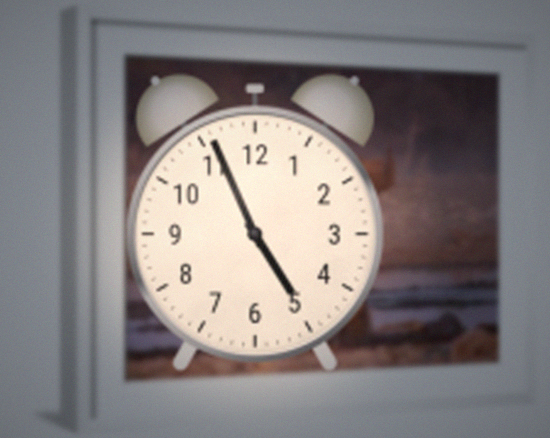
4:56
